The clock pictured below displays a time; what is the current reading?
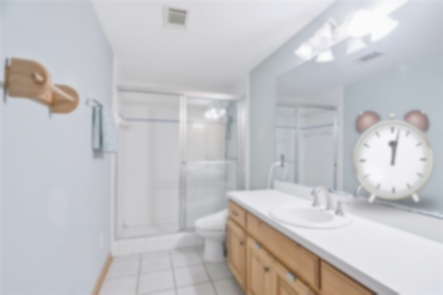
12:02
